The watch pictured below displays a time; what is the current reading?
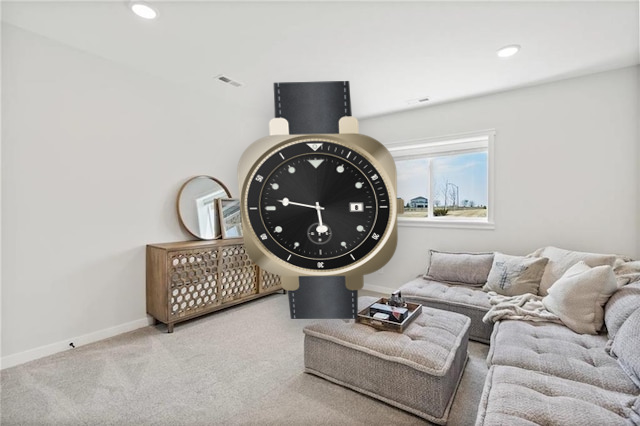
5:47
